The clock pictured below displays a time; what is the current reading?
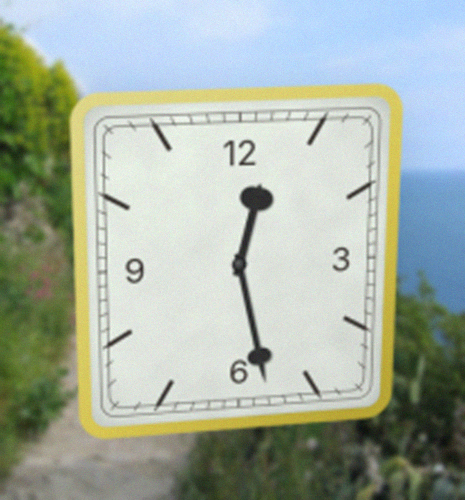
12:28
